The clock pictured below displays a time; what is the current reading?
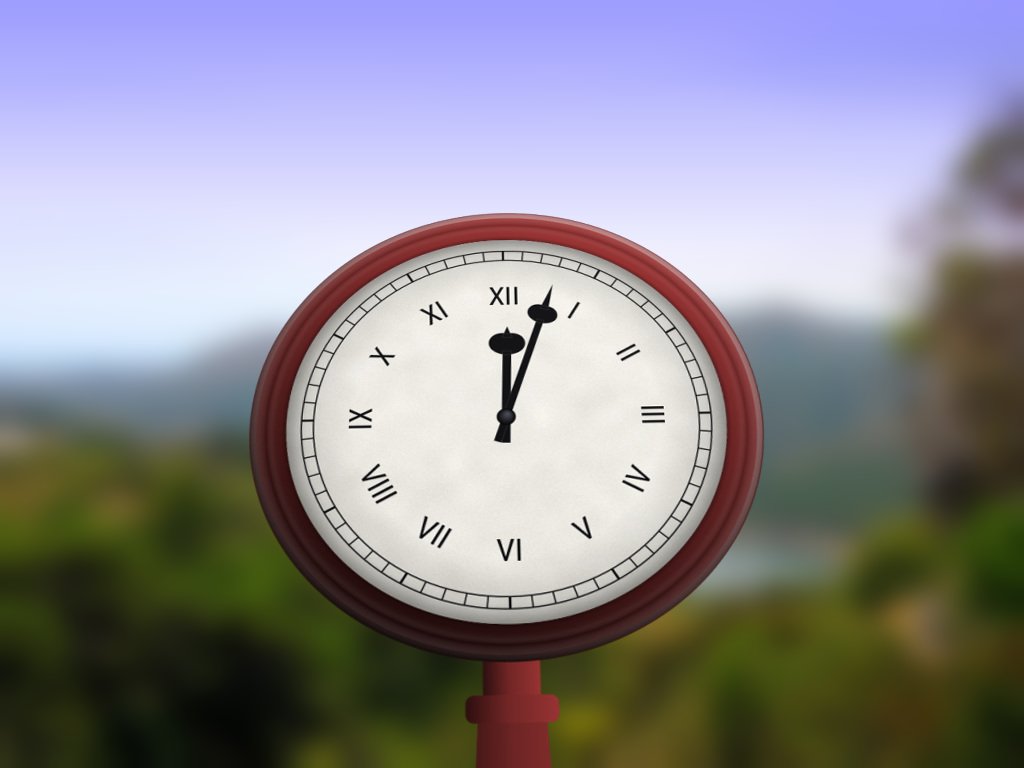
12:03
